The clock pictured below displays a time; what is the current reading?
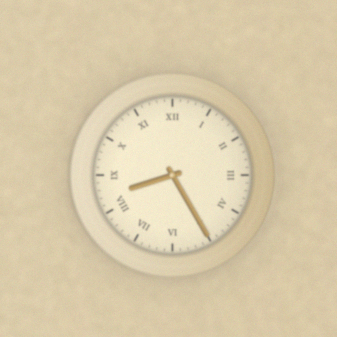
8:25
